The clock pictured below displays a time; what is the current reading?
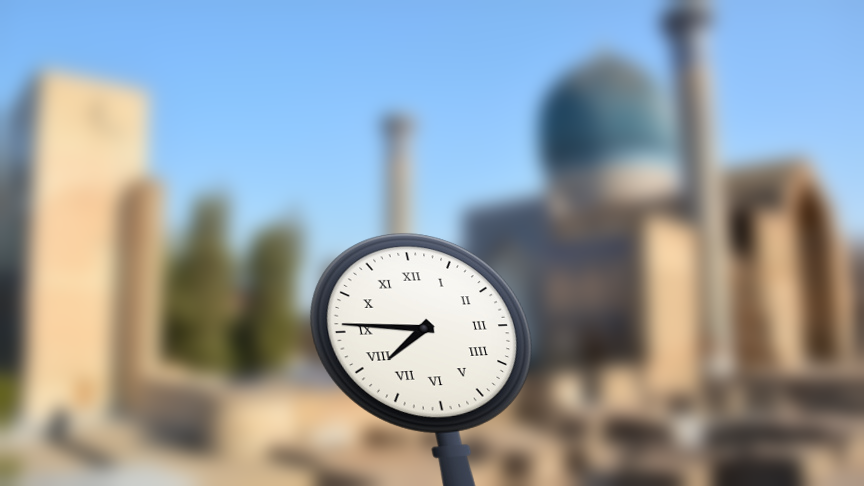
7:46
